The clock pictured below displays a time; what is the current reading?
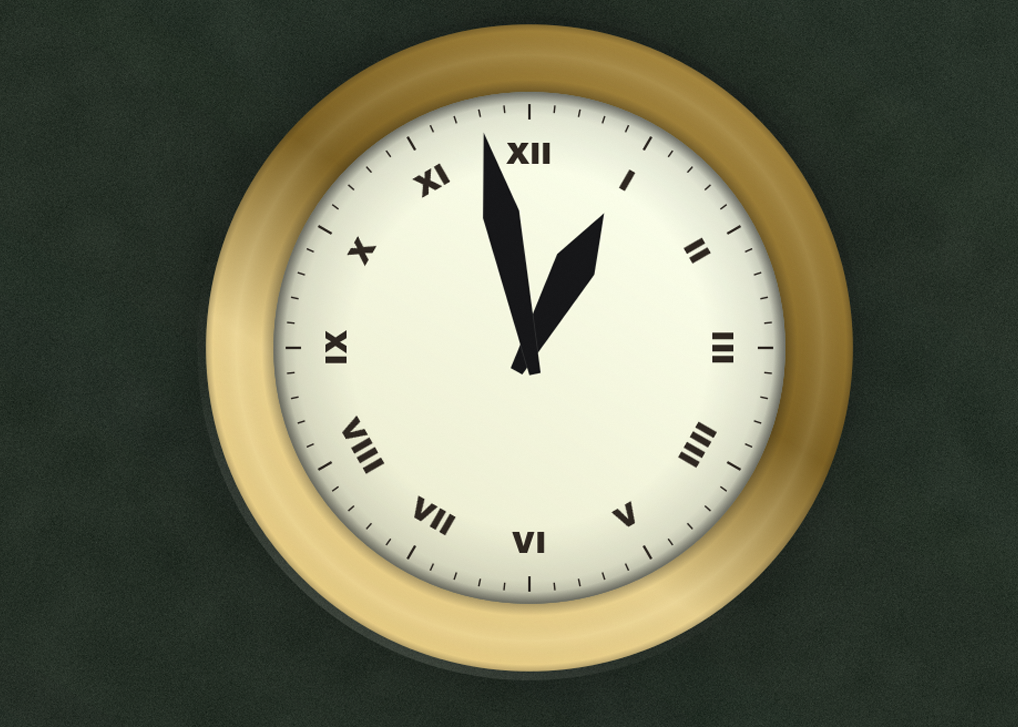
12:58
